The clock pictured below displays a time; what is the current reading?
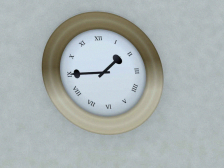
1:45
